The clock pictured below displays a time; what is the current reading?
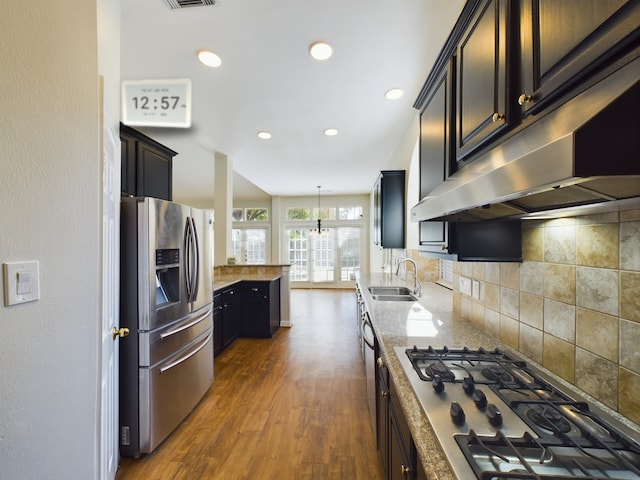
12:57
